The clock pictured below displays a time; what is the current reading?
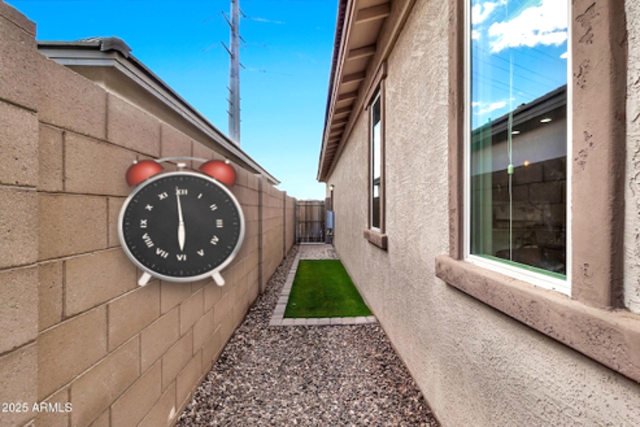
5:59
